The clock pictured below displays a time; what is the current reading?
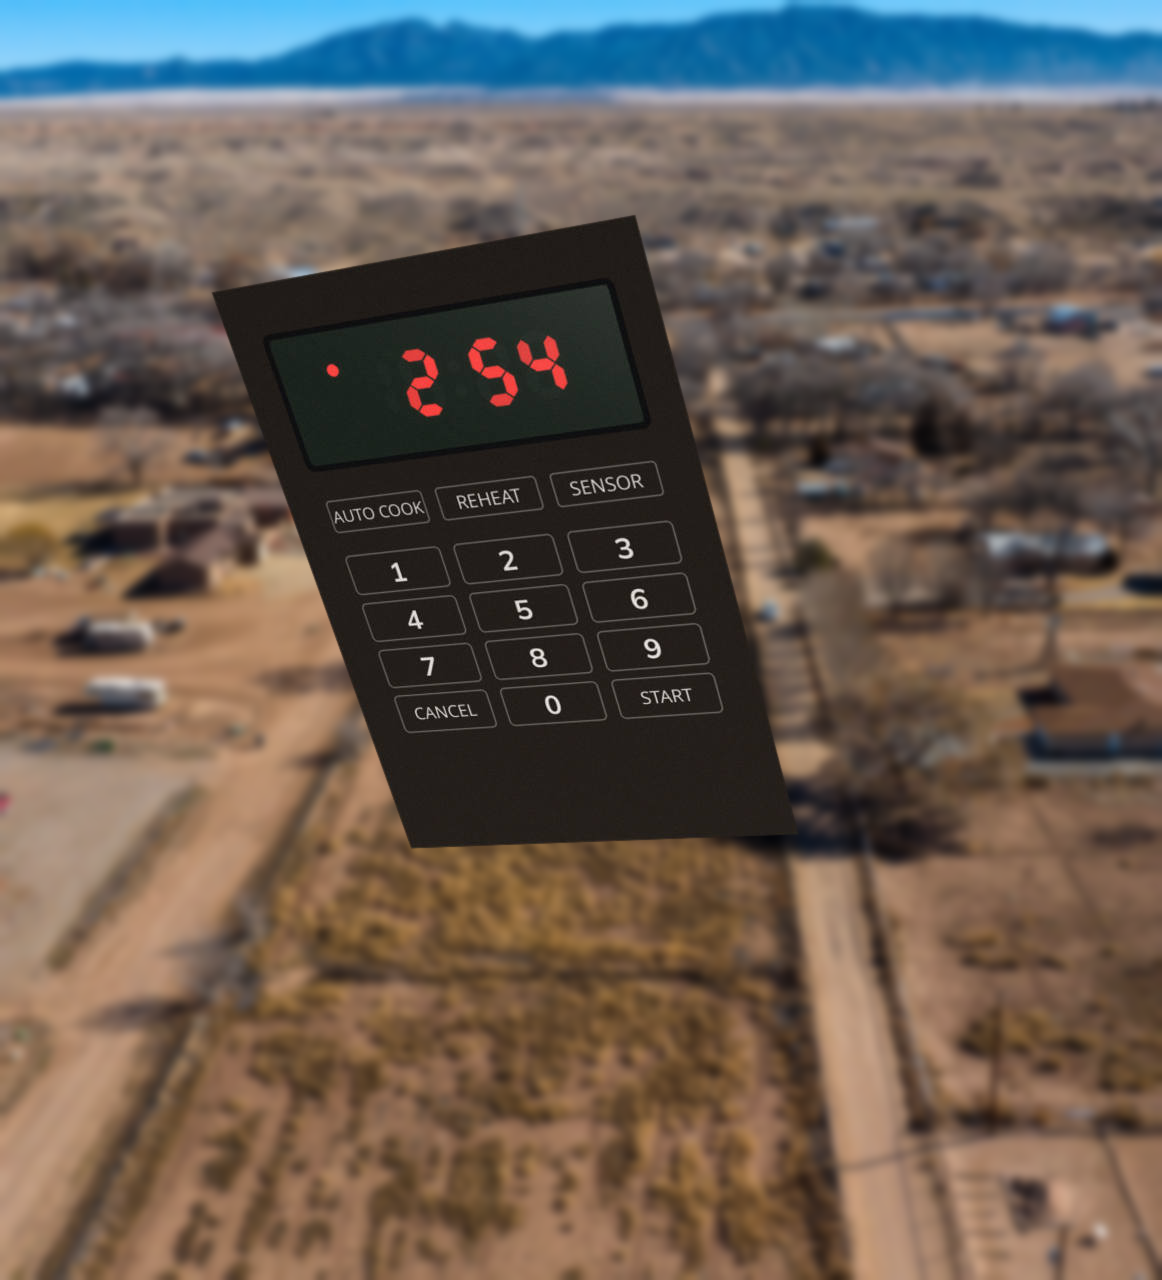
2:54
